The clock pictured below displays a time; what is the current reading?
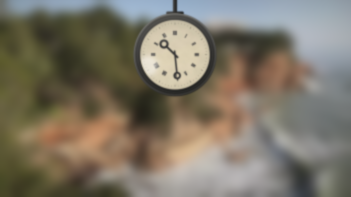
10:29
